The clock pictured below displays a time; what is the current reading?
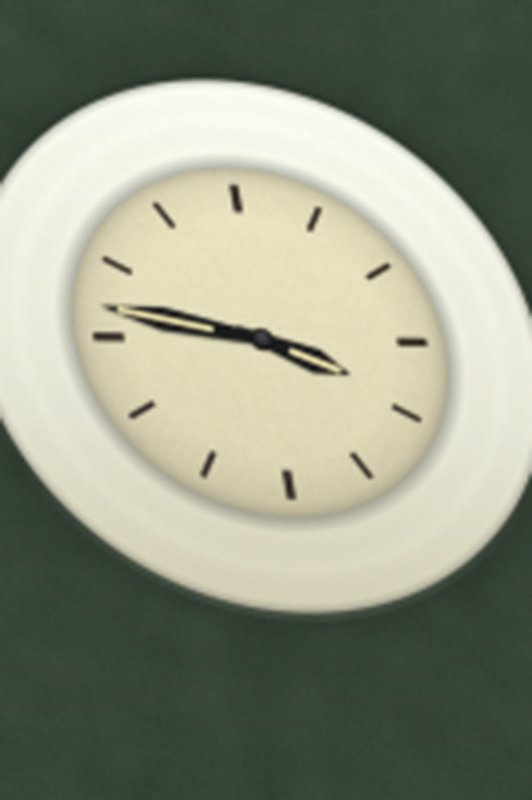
3:47
